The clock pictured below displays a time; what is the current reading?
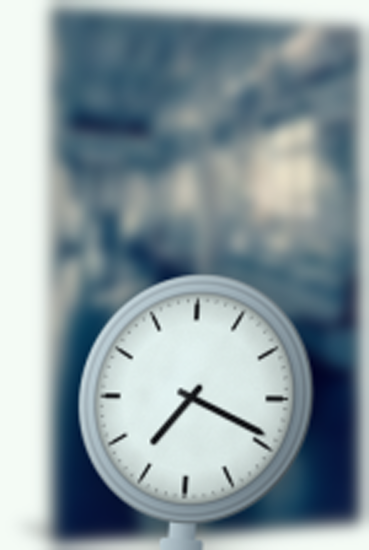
7:19
